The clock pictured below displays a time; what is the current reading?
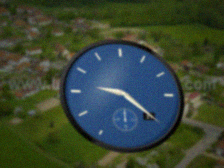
9:22
